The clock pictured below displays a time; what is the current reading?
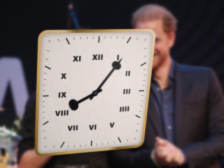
8:06
